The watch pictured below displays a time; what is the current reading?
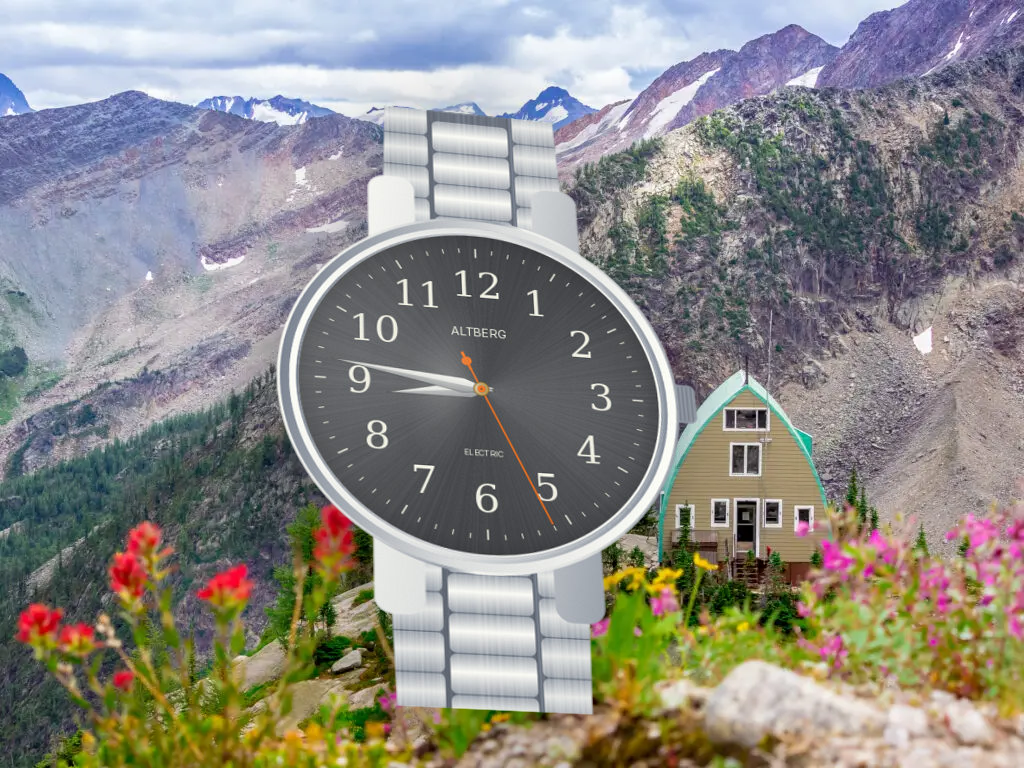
8:46:26
